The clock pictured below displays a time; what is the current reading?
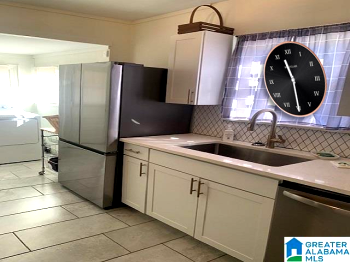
11:30
